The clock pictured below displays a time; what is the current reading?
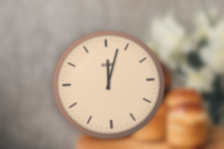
12:03
